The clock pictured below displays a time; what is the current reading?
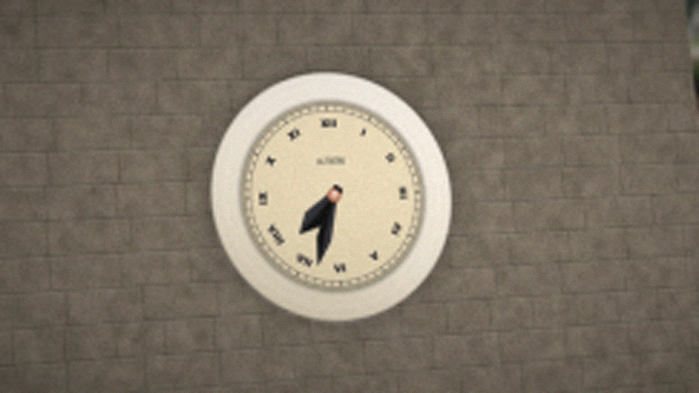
7:33
